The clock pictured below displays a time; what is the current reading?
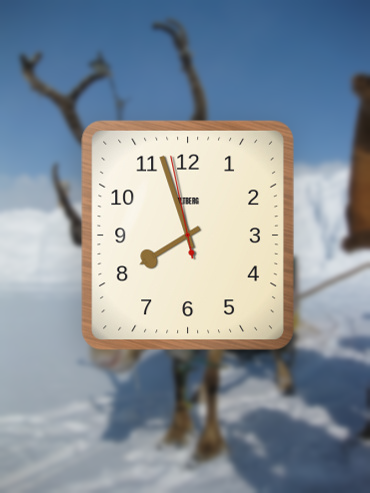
7:56:58
